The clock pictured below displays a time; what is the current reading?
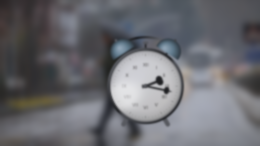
2:17
